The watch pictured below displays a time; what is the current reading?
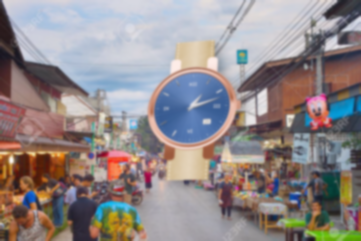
1:12
